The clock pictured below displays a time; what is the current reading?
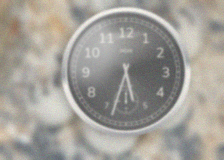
5:33
